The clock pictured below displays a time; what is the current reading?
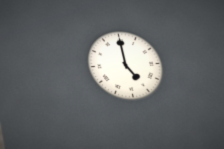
5:00
